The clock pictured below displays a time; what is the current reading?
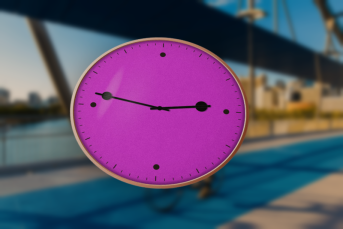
2:47
